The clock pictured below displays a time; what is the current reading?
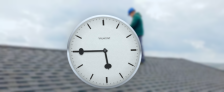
5:45
